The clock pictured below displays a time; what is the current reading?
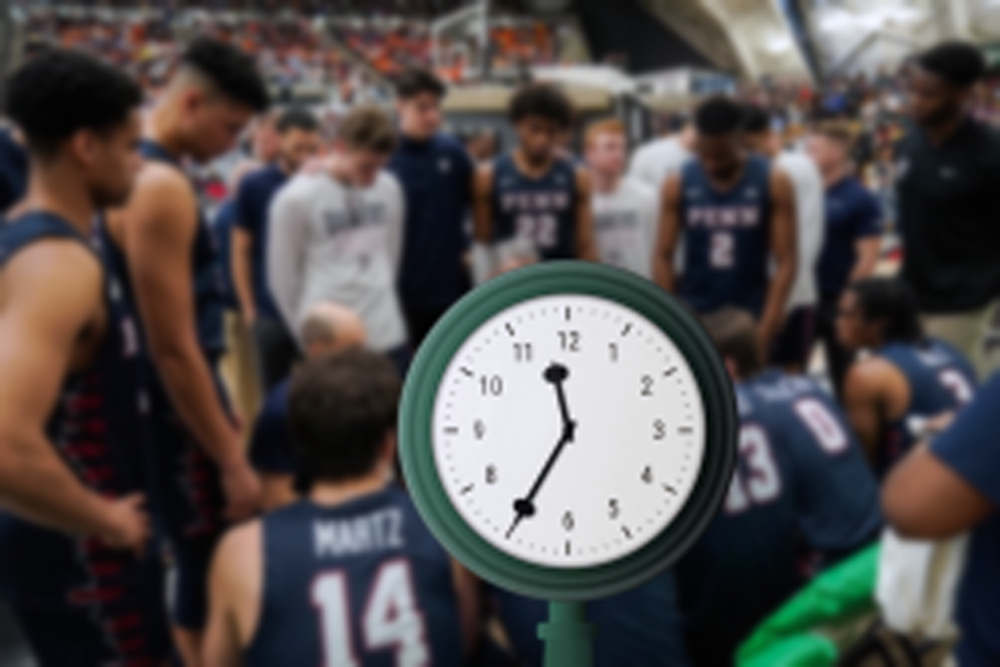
11:35
